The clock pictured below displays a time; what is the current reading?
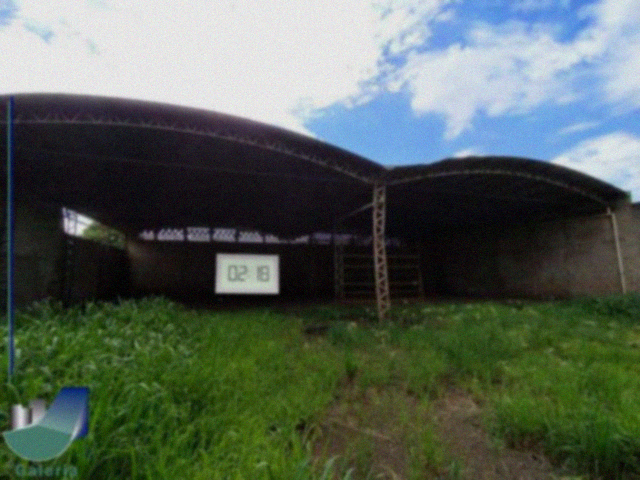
2:18
